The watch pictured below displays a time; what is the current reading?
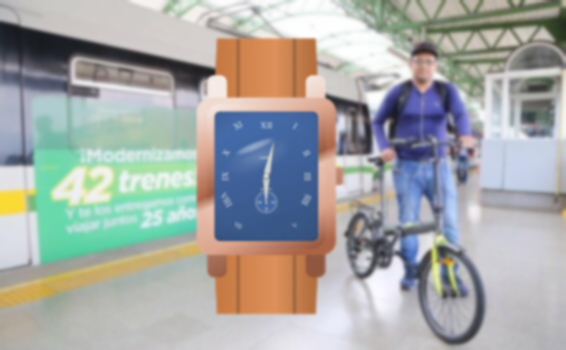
6:02
